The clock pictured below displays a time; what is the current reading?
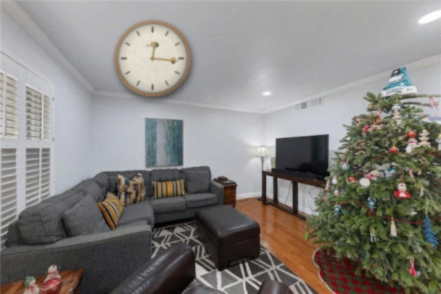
12:16
